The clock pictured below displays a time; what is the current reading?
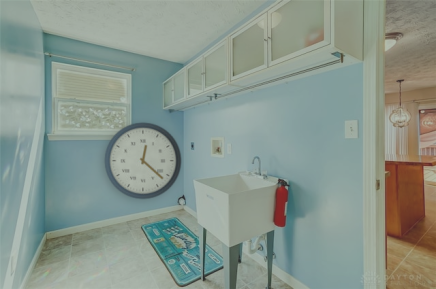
12:22
